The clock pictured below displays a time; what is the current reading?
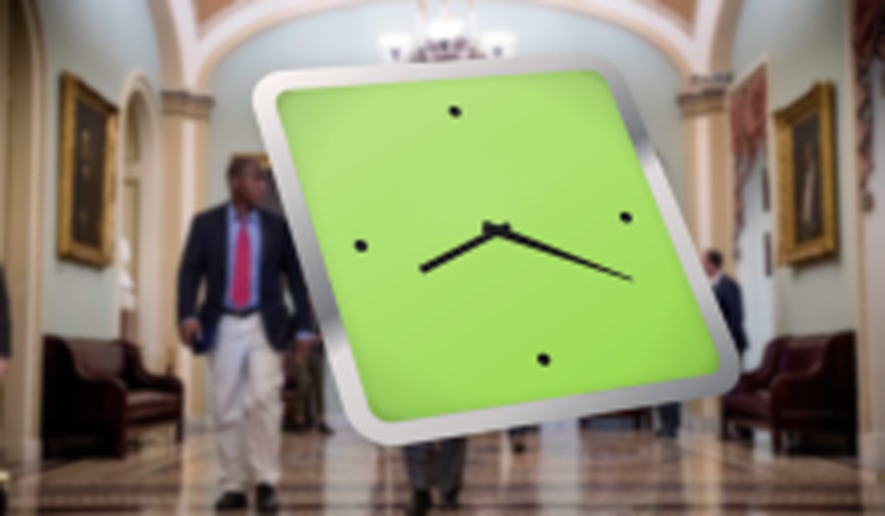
8:20
